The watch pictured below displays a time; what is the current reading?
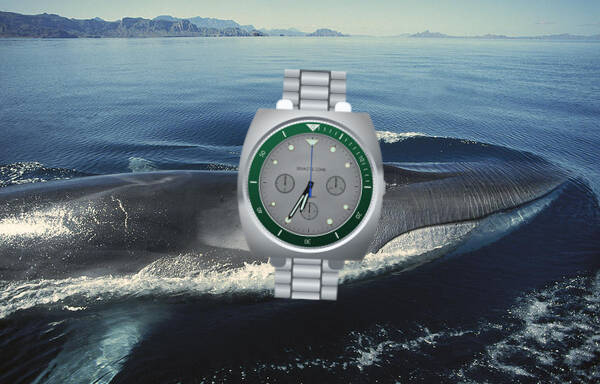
6:35
